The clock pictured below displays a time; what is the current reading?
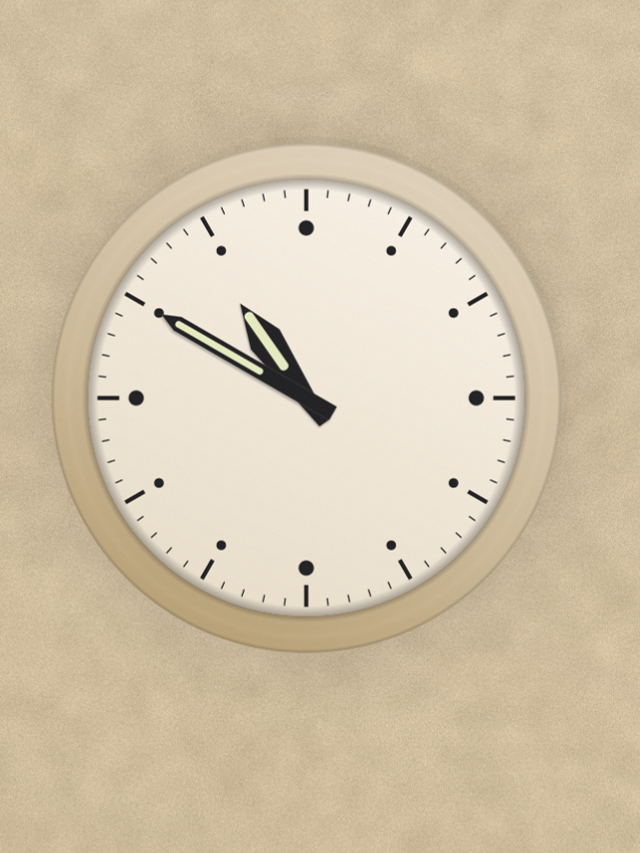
10:50
